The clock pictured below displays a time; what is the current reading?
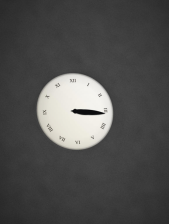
3:16
